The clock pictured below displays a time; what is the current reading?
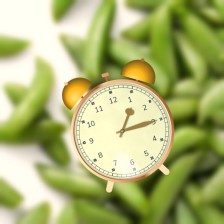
1:15
